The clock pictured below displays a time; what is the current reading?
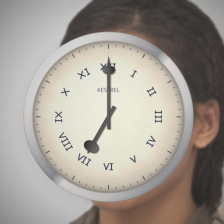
7:00
